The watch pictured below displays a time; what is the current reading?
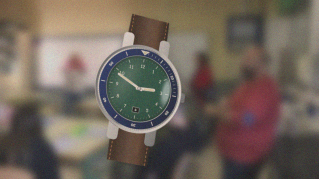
2:49
